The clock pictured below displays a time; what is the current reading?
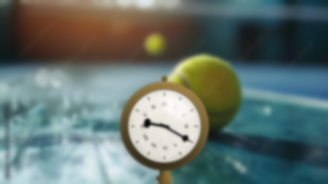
9:20
